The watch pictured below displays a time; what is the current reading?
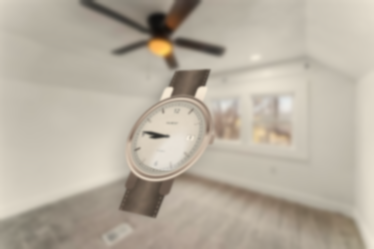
8:46
